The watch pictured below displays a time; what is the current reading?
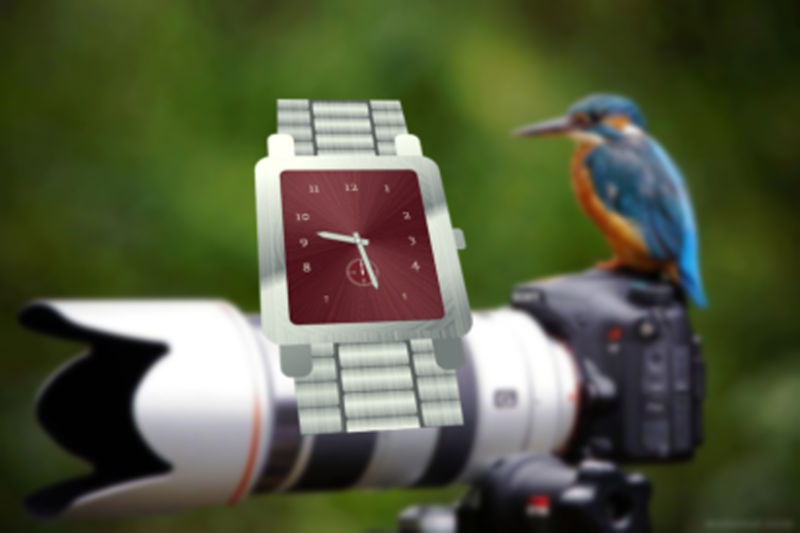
9:28
